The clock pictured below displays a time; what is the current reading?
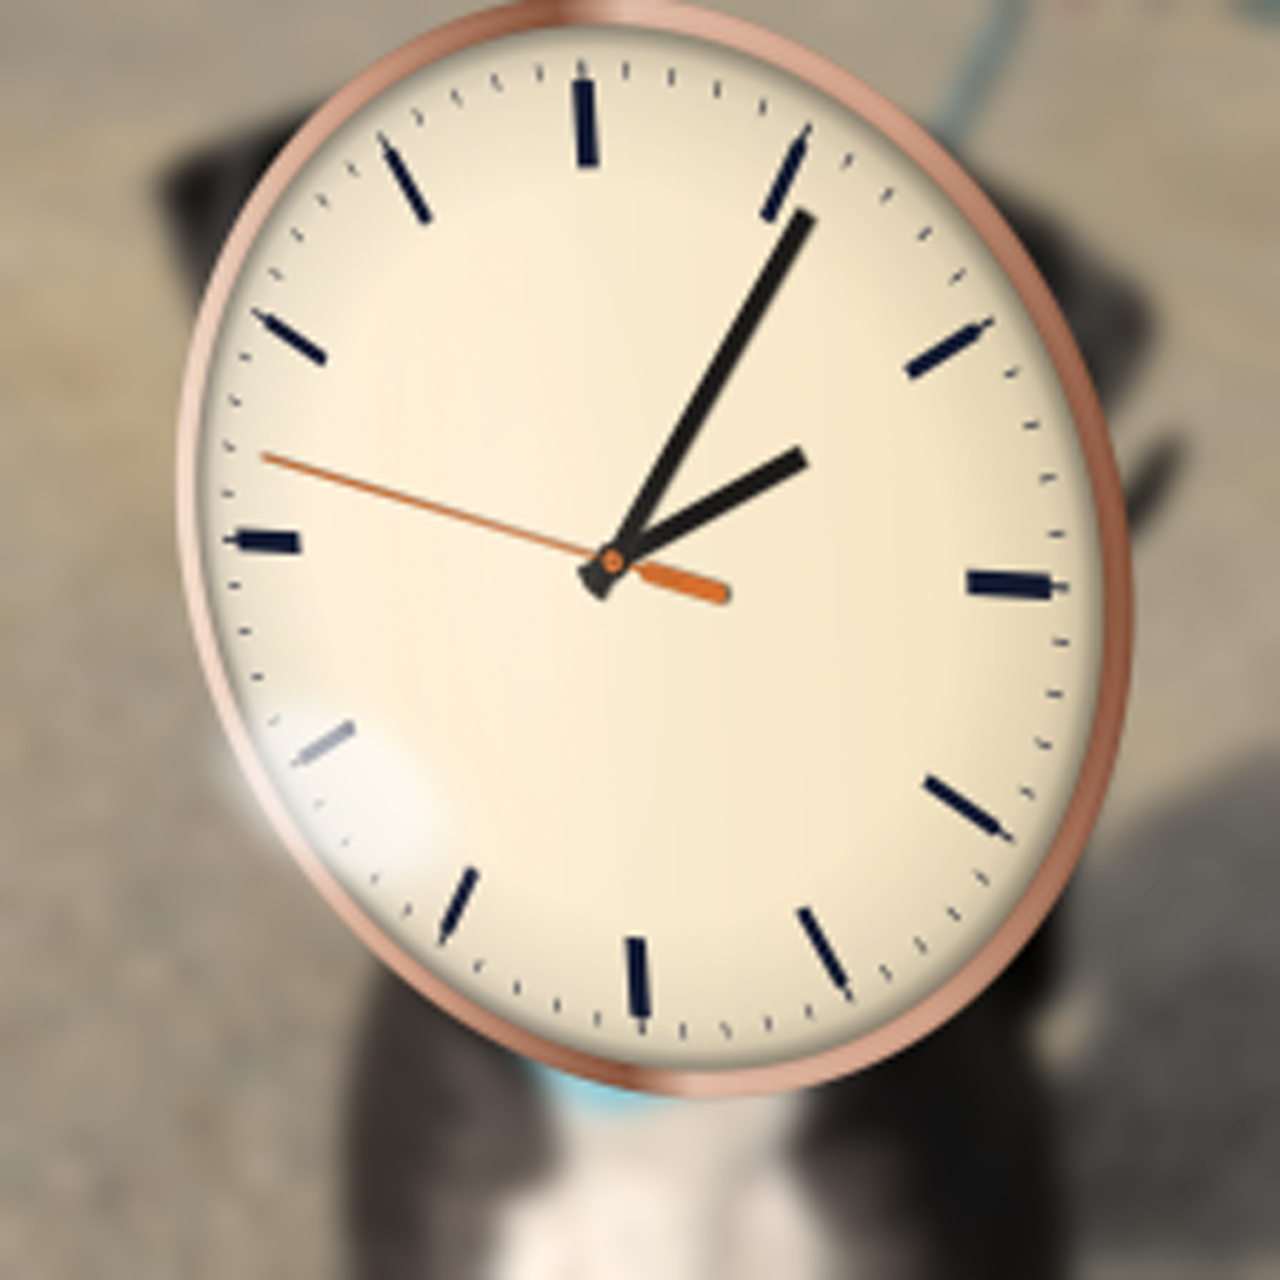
2:05:47
